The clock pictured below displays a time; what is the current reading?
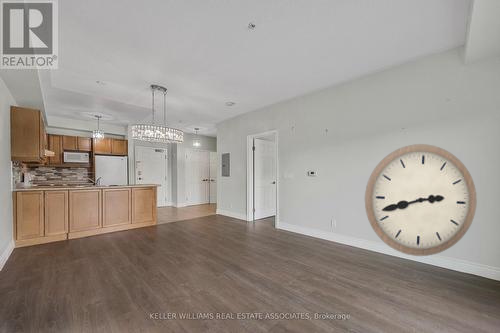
2:42
